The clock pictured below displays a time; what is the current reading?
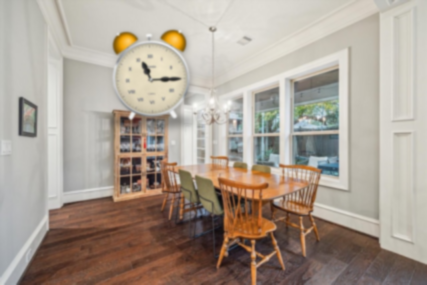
11:15
